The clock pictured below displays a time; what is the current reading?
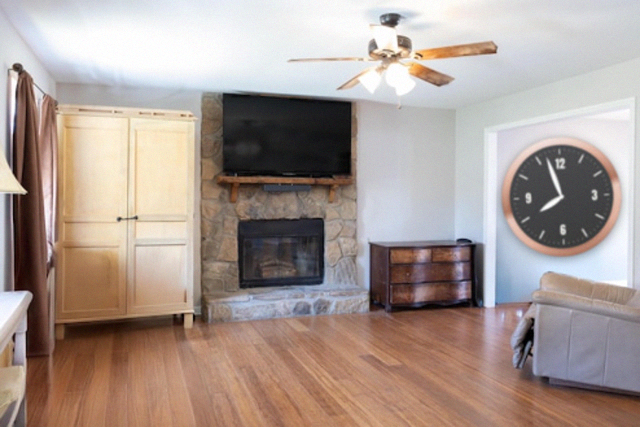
7:57
